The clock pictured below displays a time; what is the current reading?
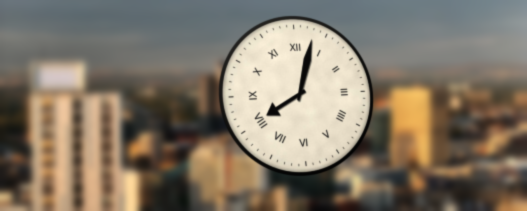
8:03
